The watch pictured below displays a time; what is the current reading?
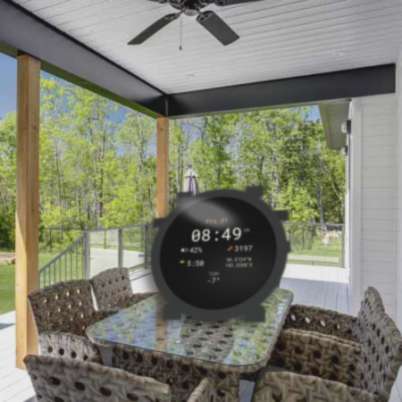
8:49
